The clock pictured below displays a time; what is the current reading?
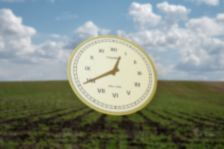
12:40
